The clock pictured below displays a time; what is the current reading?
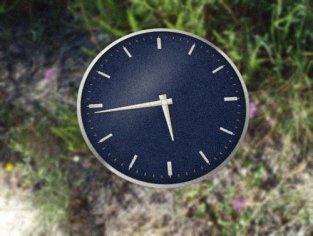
5:44
